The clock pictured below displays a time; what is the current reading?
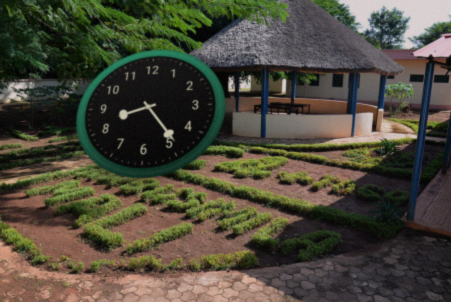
8:24
